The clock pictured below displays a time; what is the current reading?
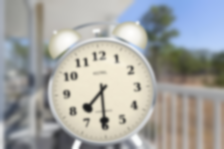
7:30
